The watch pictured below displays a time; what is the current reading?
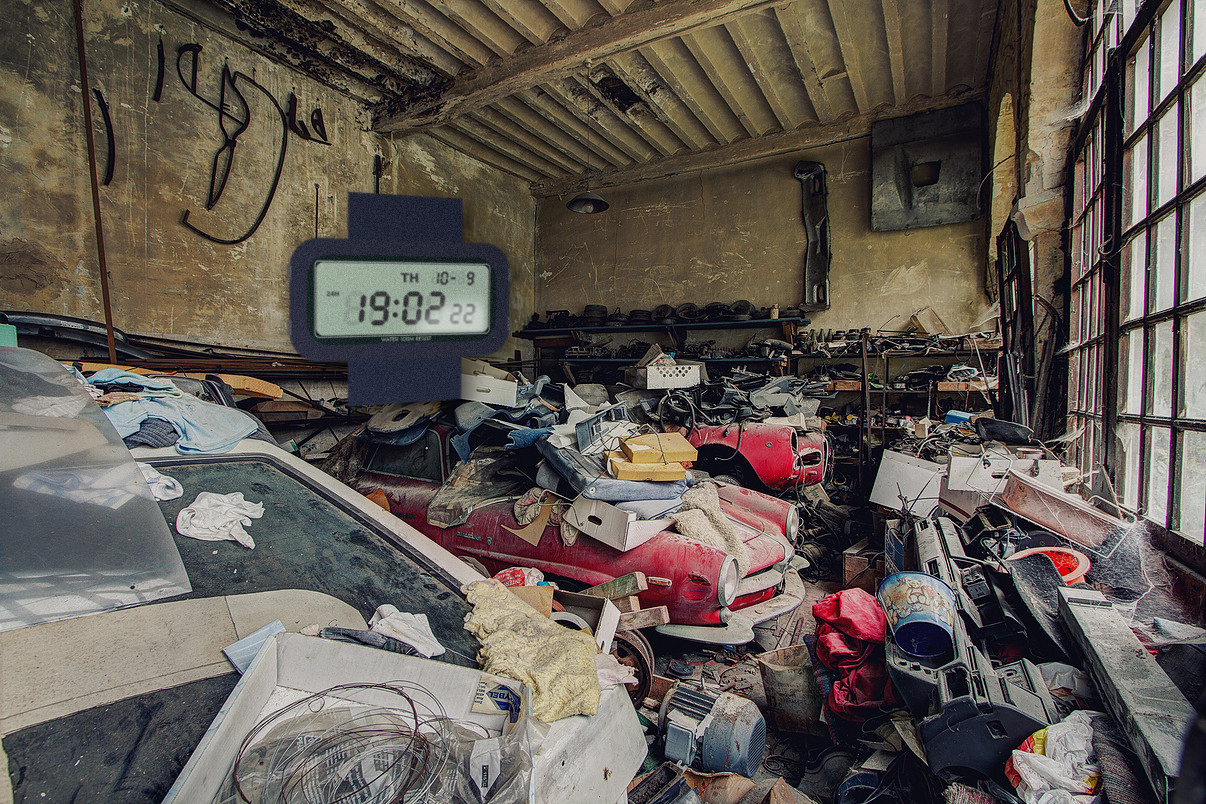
19:02:22
